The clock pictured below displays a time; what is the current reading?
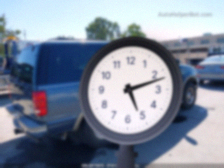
5:12
